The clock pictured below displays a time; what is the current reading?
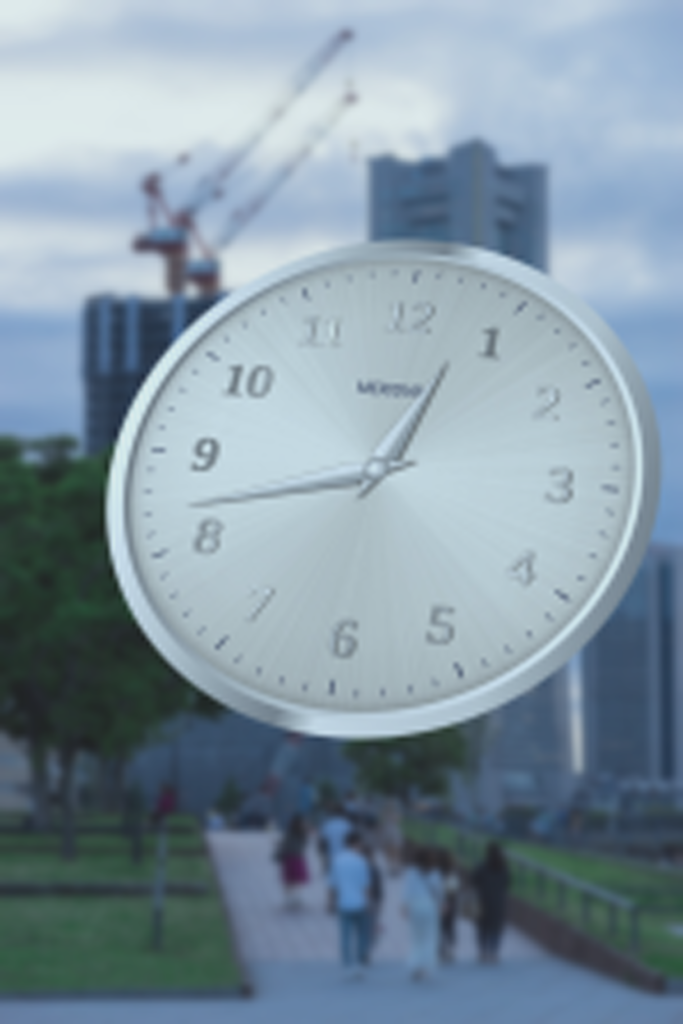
12:42
